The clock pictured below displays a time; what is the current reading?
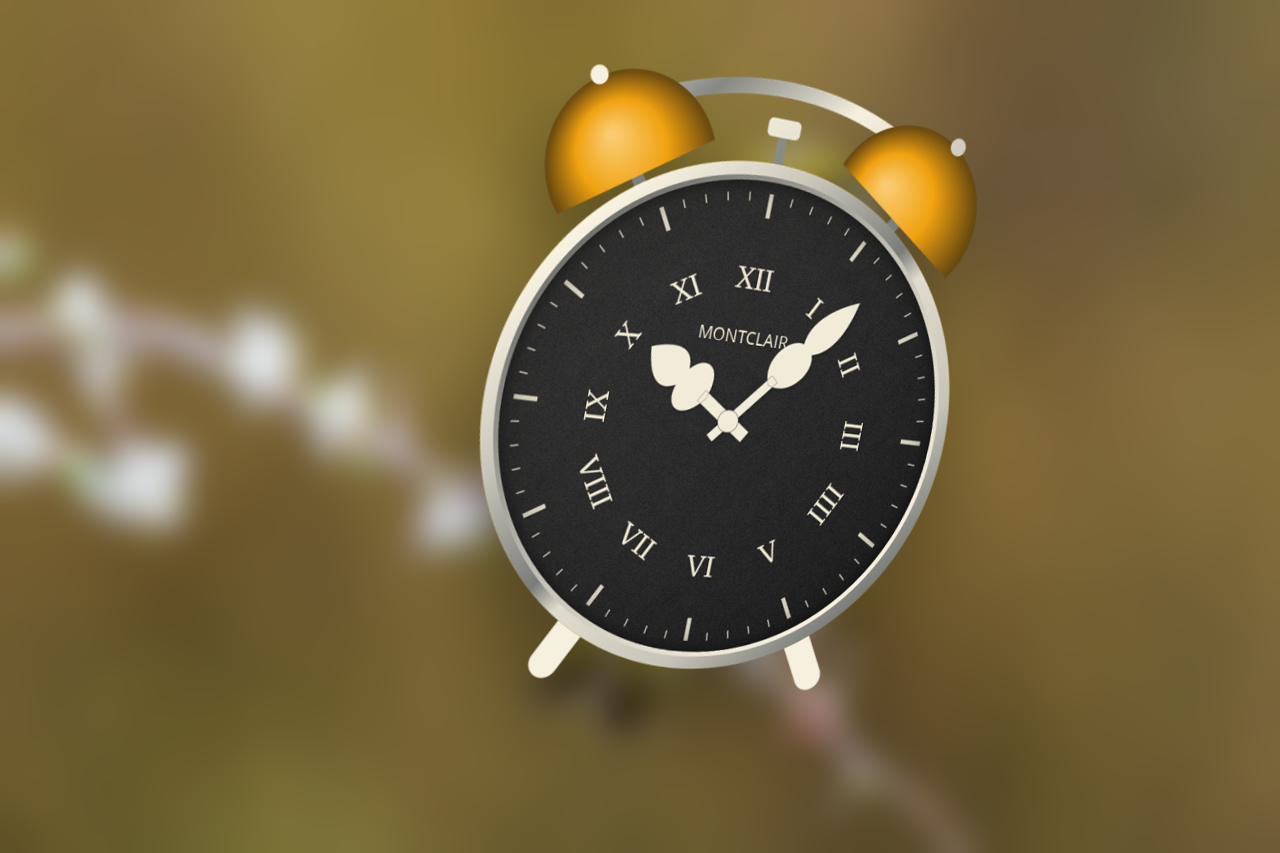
10:07
